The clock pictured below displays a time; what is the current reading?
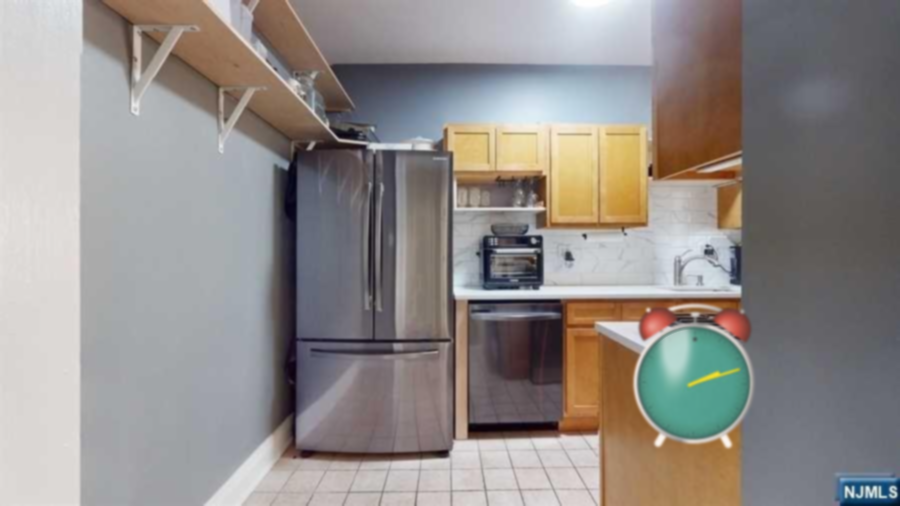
2:12
